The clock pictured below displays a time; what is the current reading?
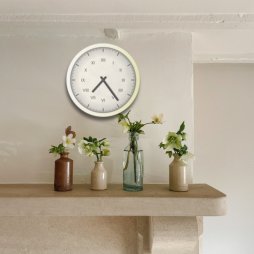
7:24
